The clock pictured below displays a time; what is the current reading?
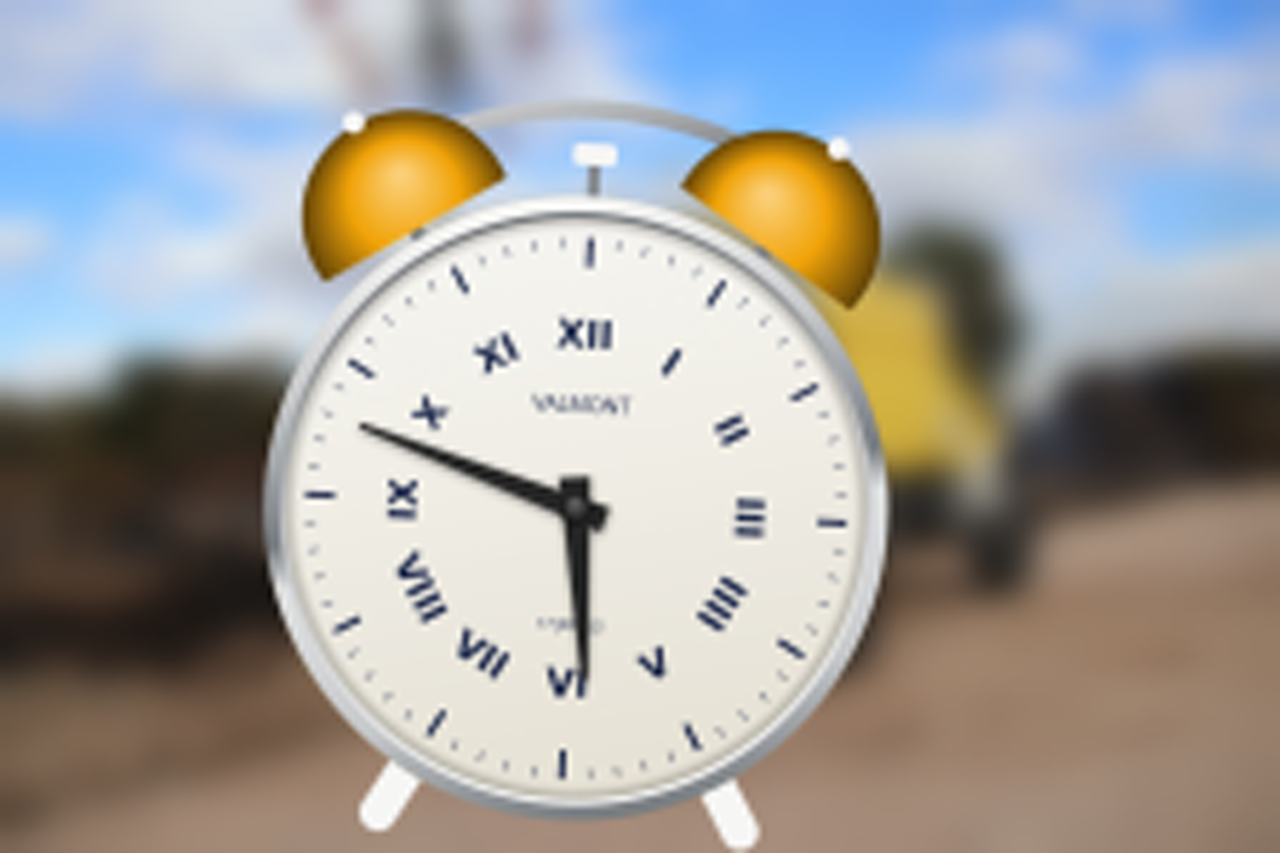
5:48
